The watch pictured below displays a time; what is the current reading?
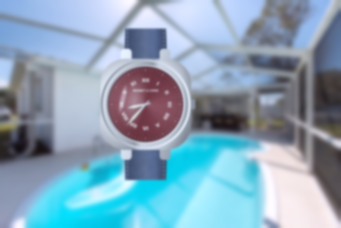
8:37
